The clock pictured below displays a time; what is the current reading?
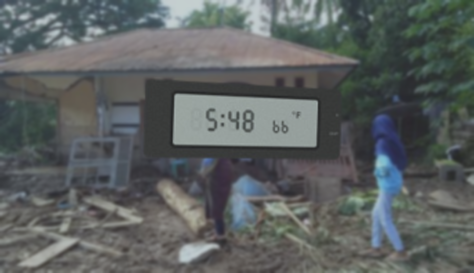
5:48
